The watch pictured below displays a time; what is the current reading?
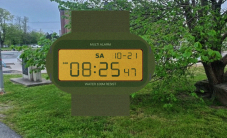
8:25:47
